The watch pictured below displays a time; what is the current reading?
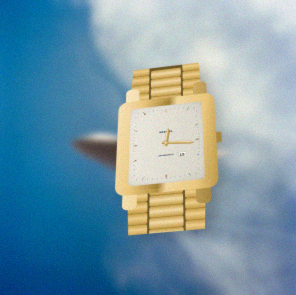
12:16
